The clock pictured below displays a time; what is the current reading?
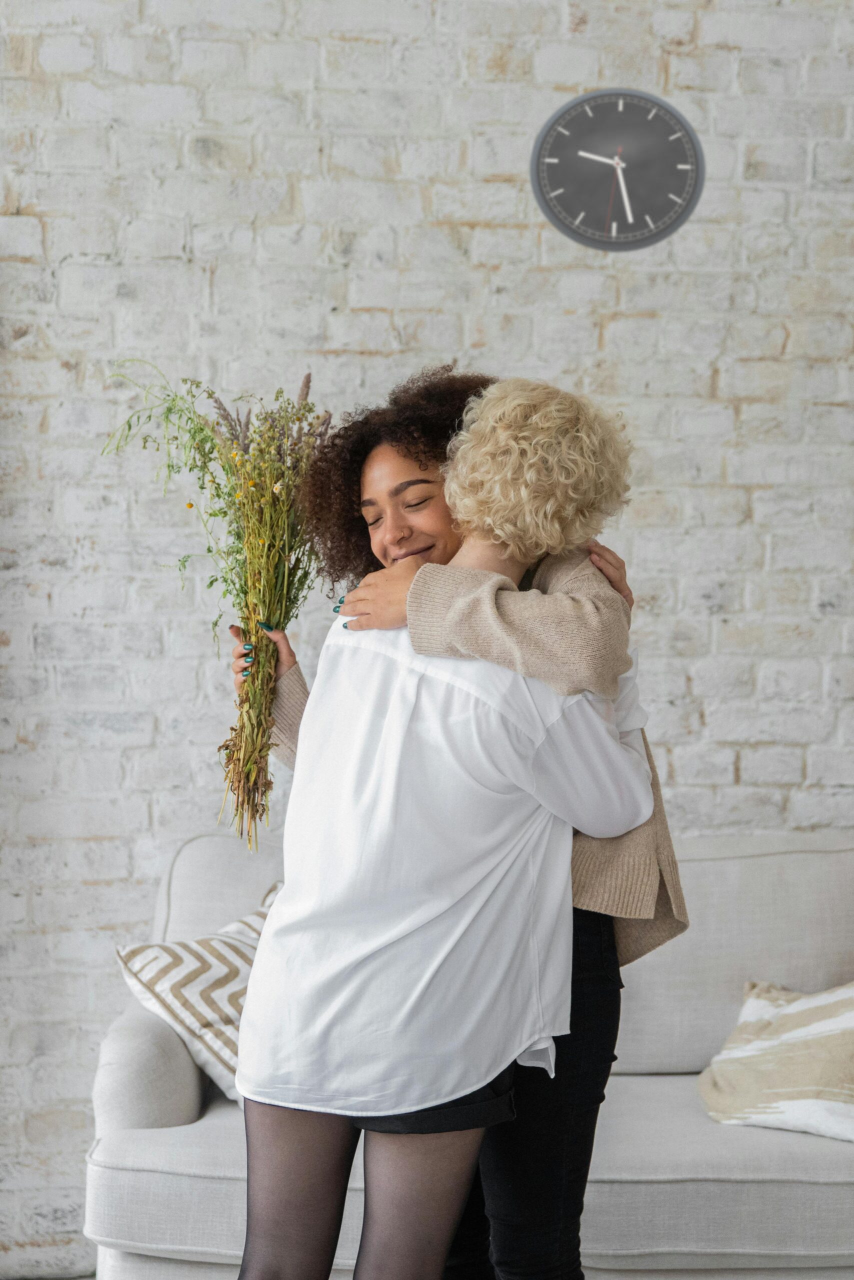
9:27:31
